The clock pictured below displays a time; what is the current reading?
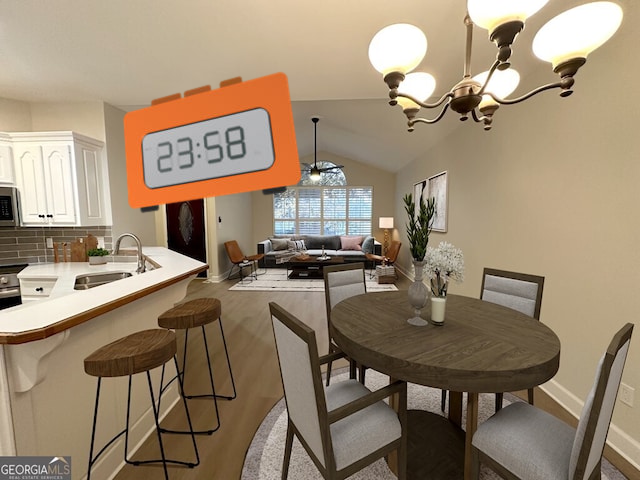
23:58
